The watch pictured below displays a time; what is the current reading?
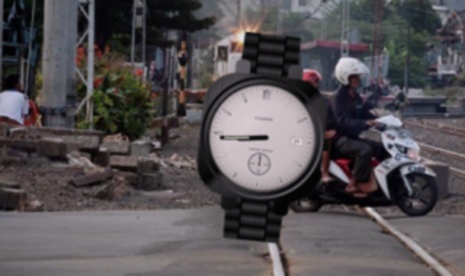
8:44
